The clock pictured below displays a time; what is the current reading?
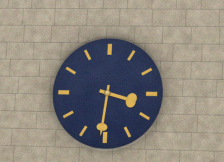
3:31
